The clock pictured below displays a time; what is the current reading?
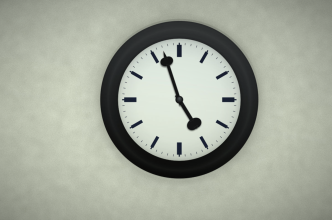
4:57
